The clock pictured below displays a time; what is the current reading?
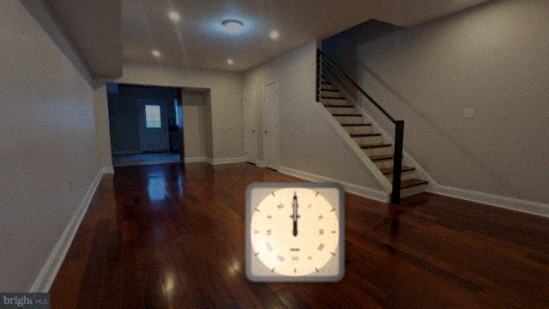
12:00
